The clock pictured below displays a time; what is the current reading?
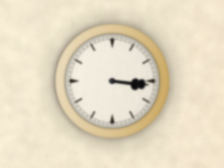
3:16
